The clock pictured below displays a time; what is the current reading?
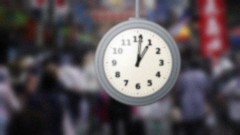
1:01
